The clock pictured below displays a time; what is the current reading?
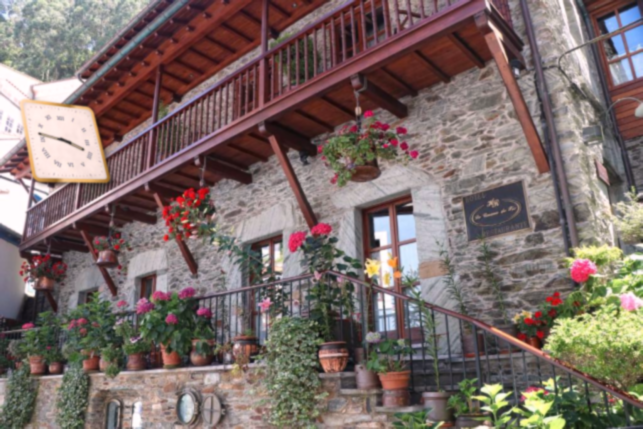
3:47
